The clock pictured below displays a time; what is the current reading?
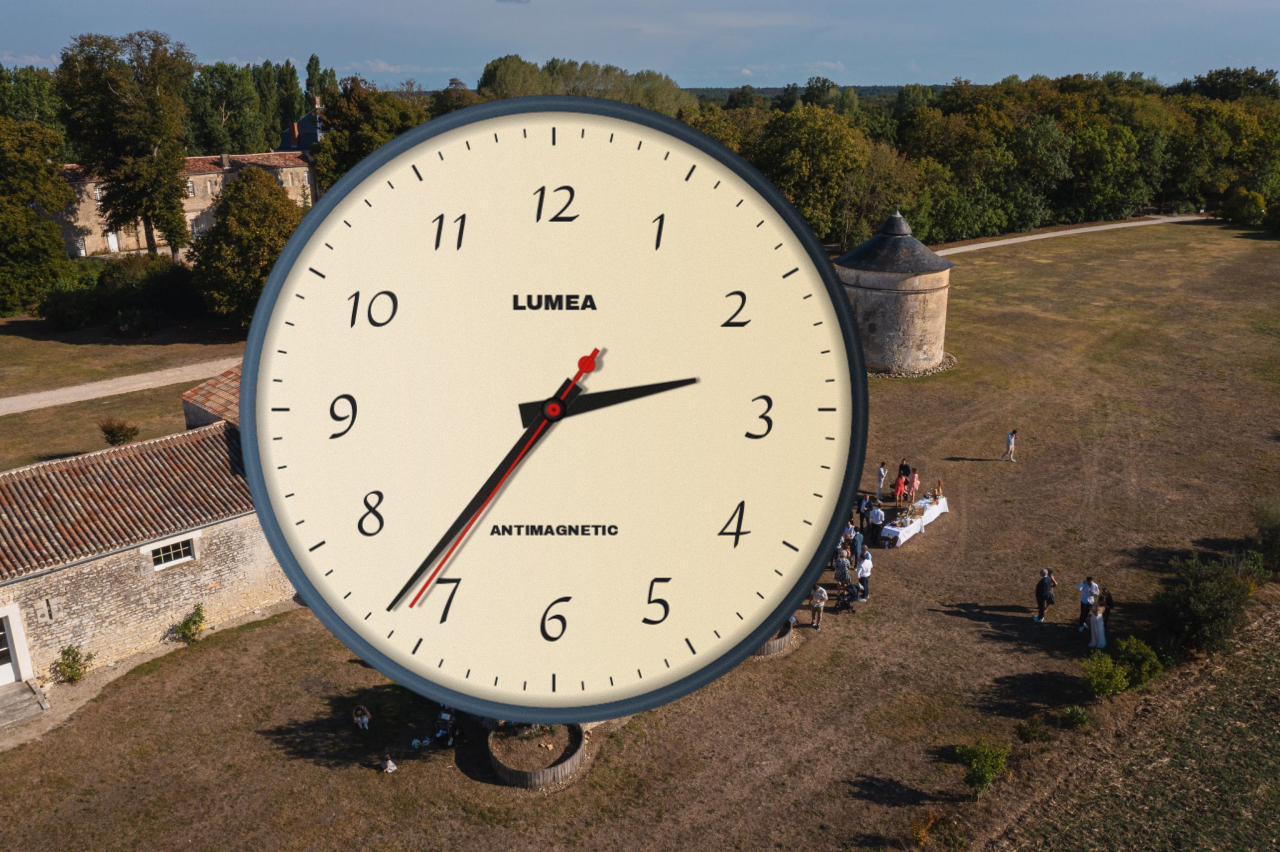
2:36:36
